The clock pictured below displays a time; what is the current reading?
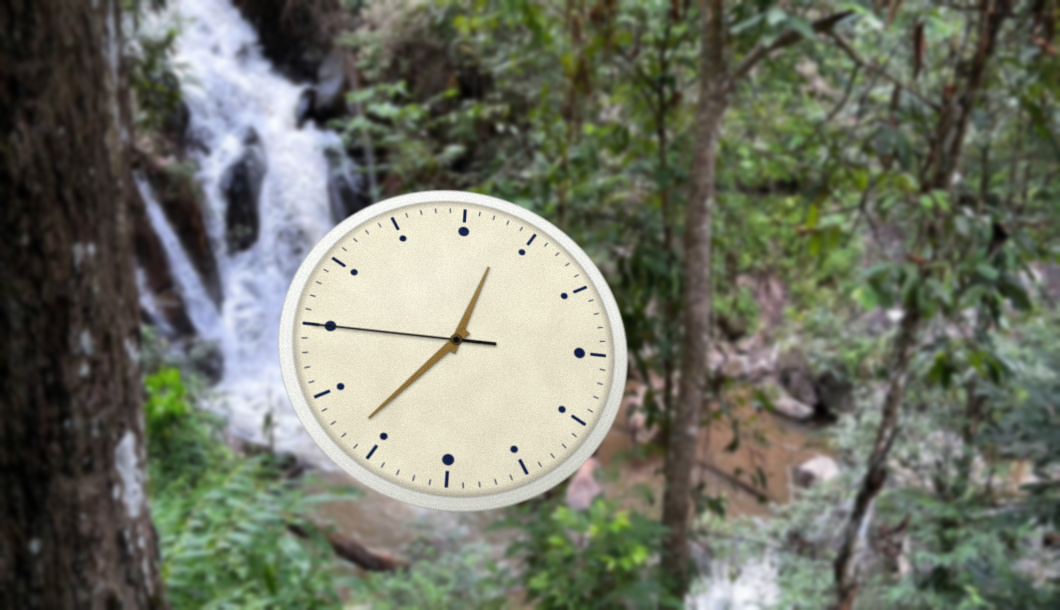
12:36:45
